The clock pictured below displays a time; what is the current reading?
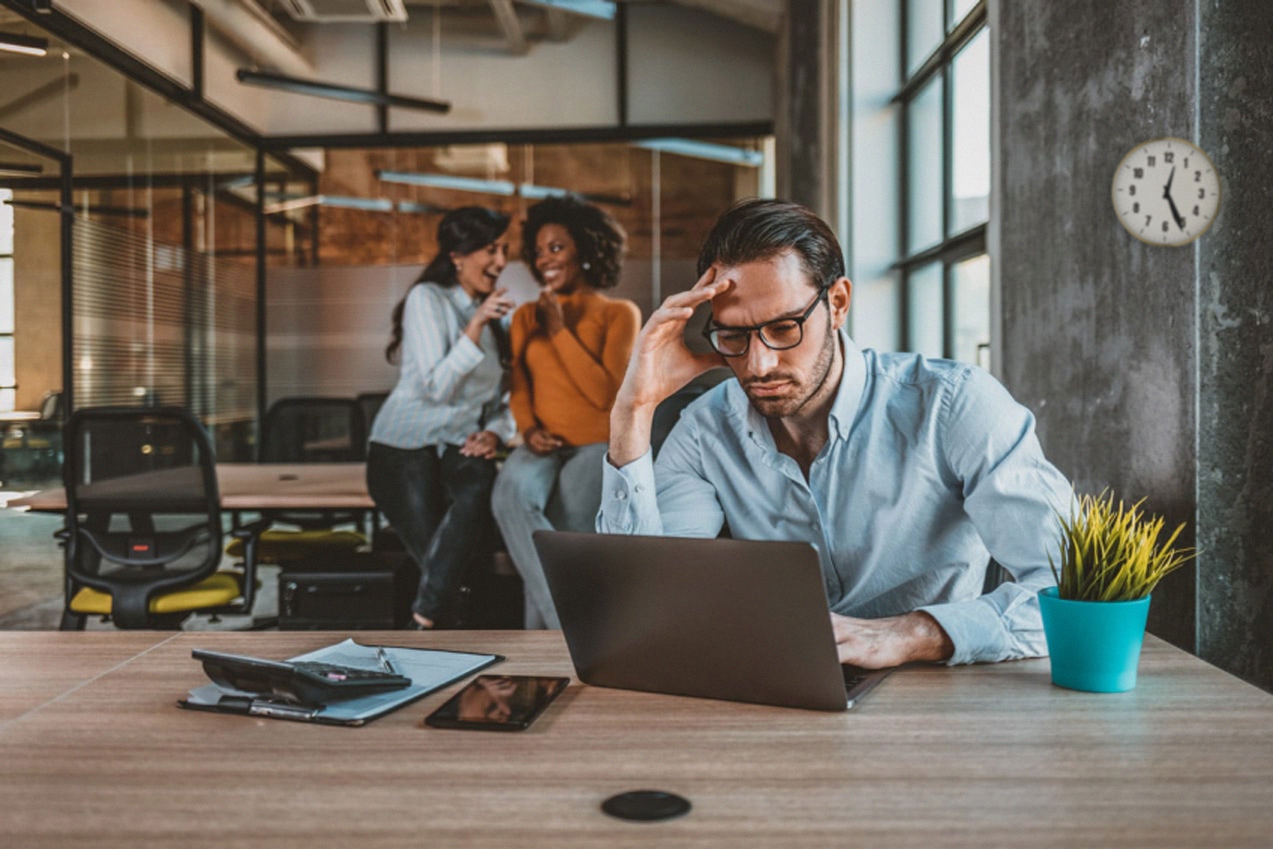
12:26
